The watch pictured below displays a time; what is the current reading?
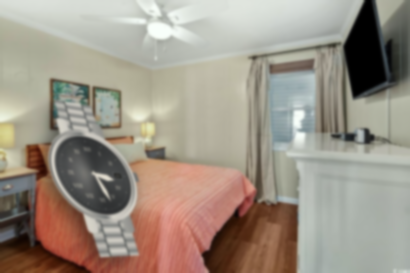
3:27
